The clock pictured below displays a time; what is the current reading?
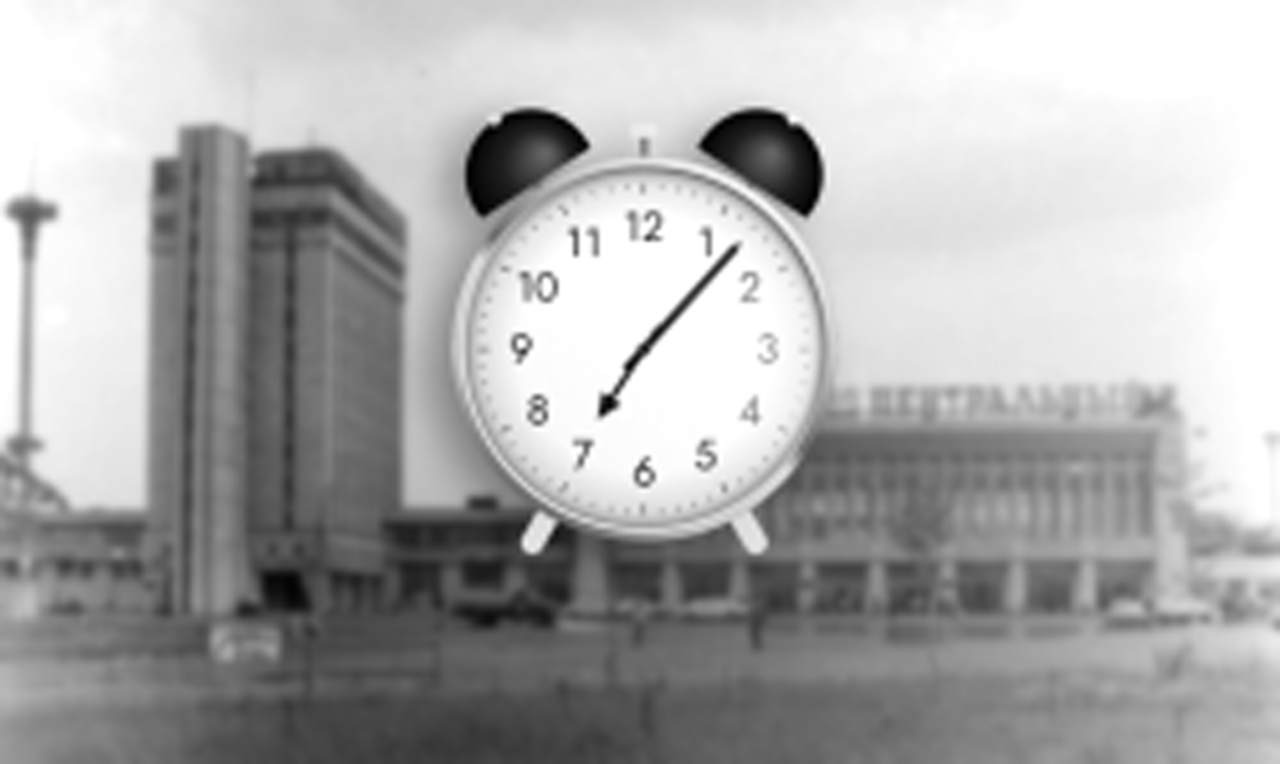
7:07
